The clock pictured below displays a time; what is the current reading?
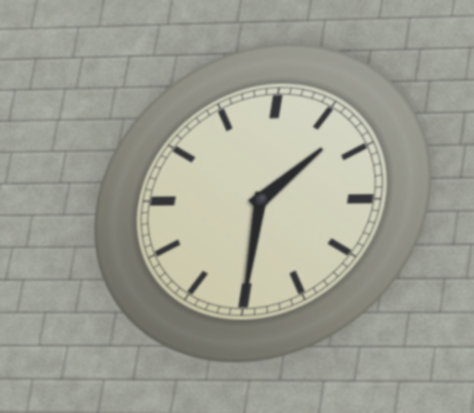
1:30
